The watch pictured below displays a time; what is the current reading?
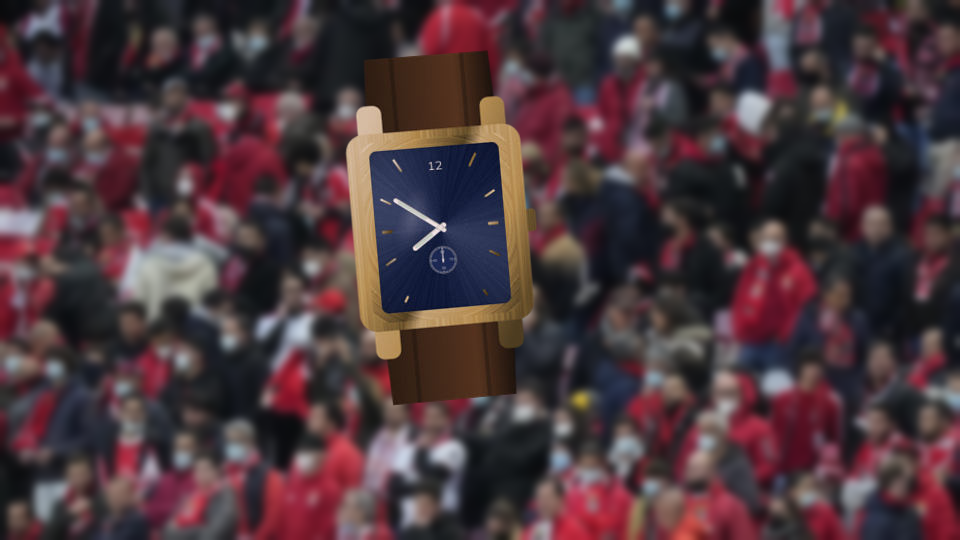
7:51
